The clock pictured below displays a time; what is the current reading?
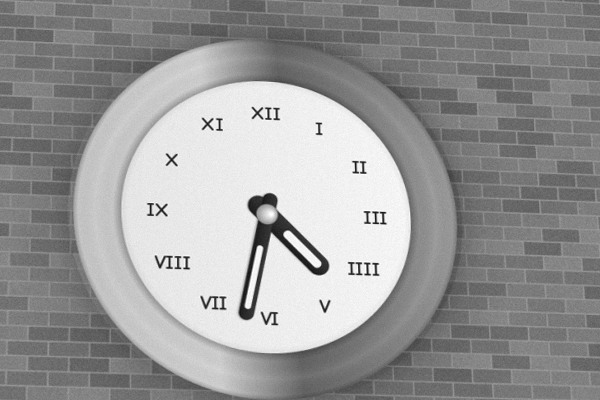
4:32
